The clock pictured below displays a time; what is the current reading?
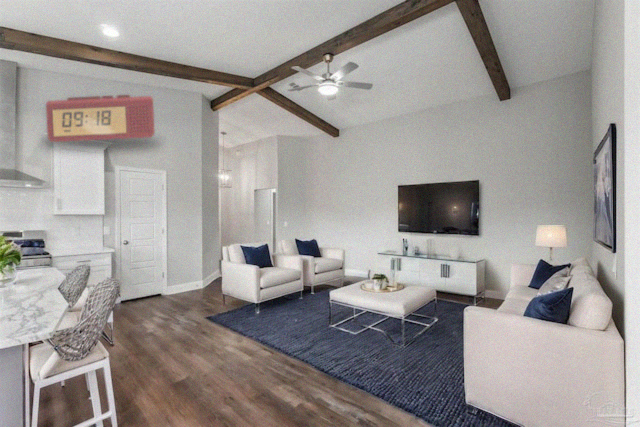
9:18
